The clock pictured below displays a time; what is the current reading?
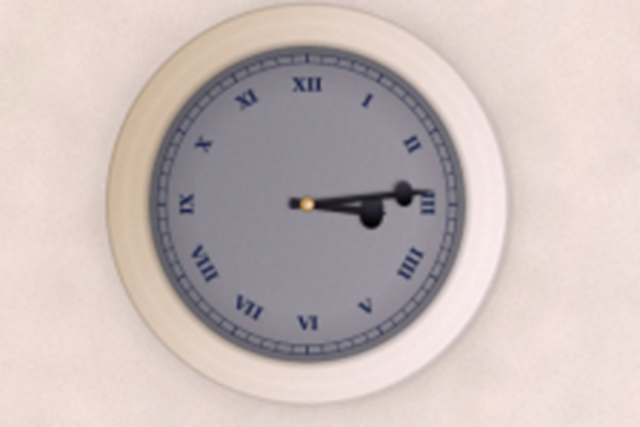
3:14
